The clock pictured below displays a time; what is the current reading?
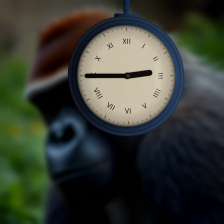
2:45
